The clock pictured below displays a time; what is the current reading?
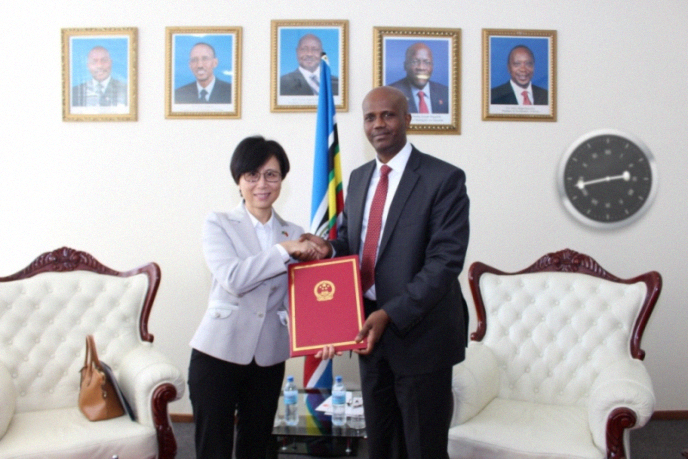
2:43
